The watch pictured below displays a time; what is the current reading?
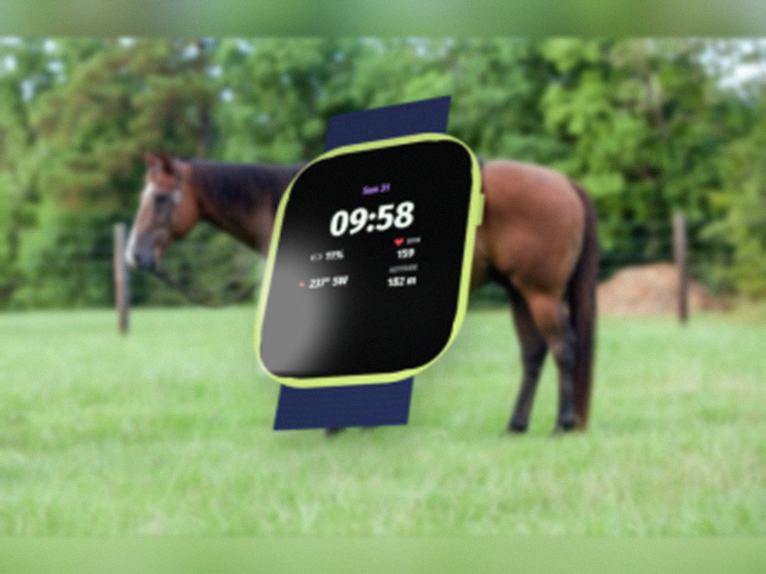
9:58
